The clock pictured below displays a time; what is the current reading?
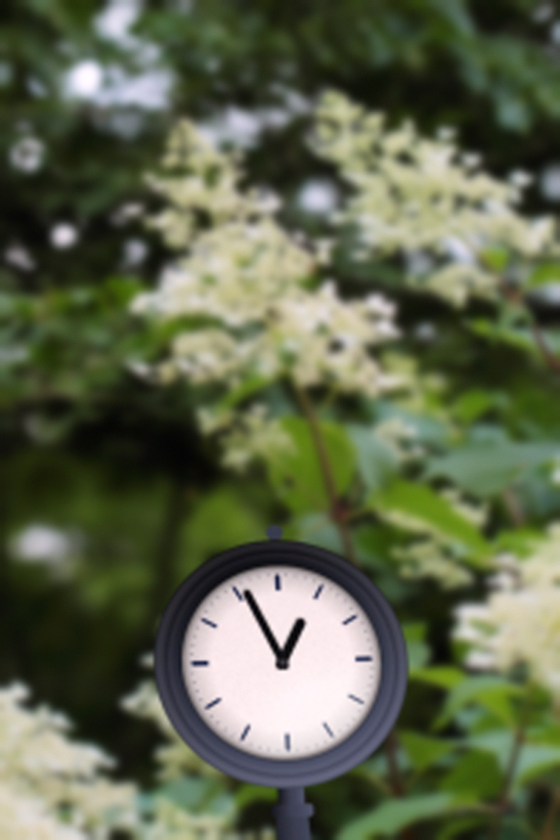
12:56
